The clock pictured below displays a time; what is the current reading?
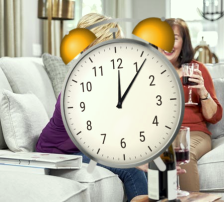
12:06
